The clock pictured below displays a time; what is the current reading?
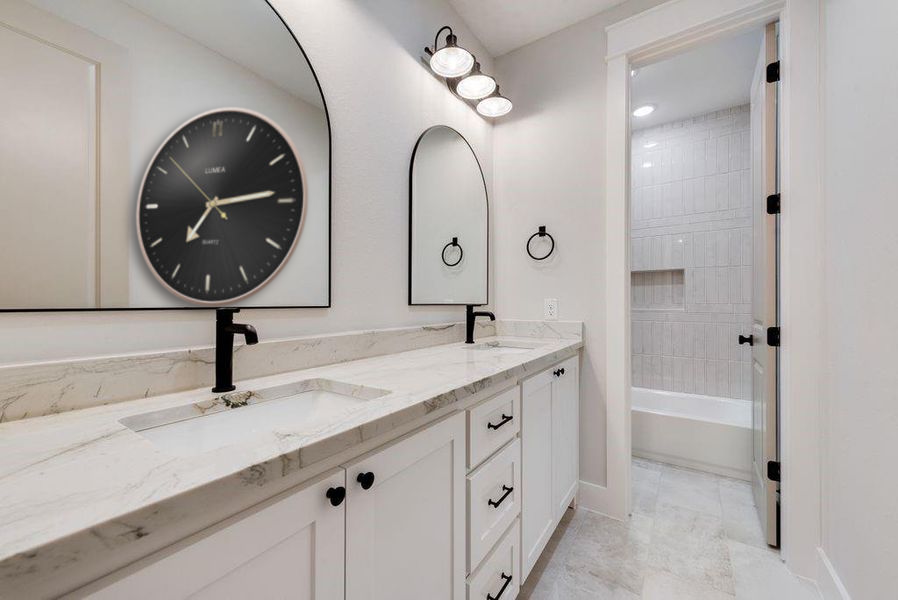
7:13:52
